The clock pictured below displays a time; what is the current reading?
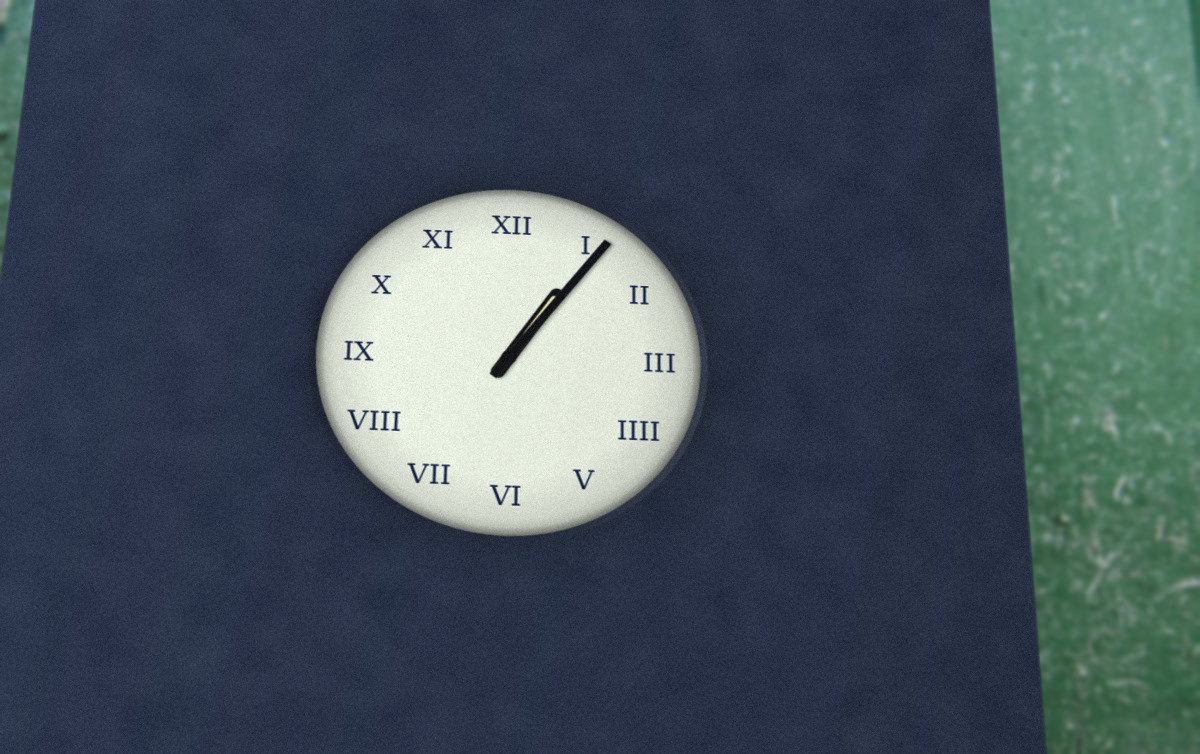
1:06
